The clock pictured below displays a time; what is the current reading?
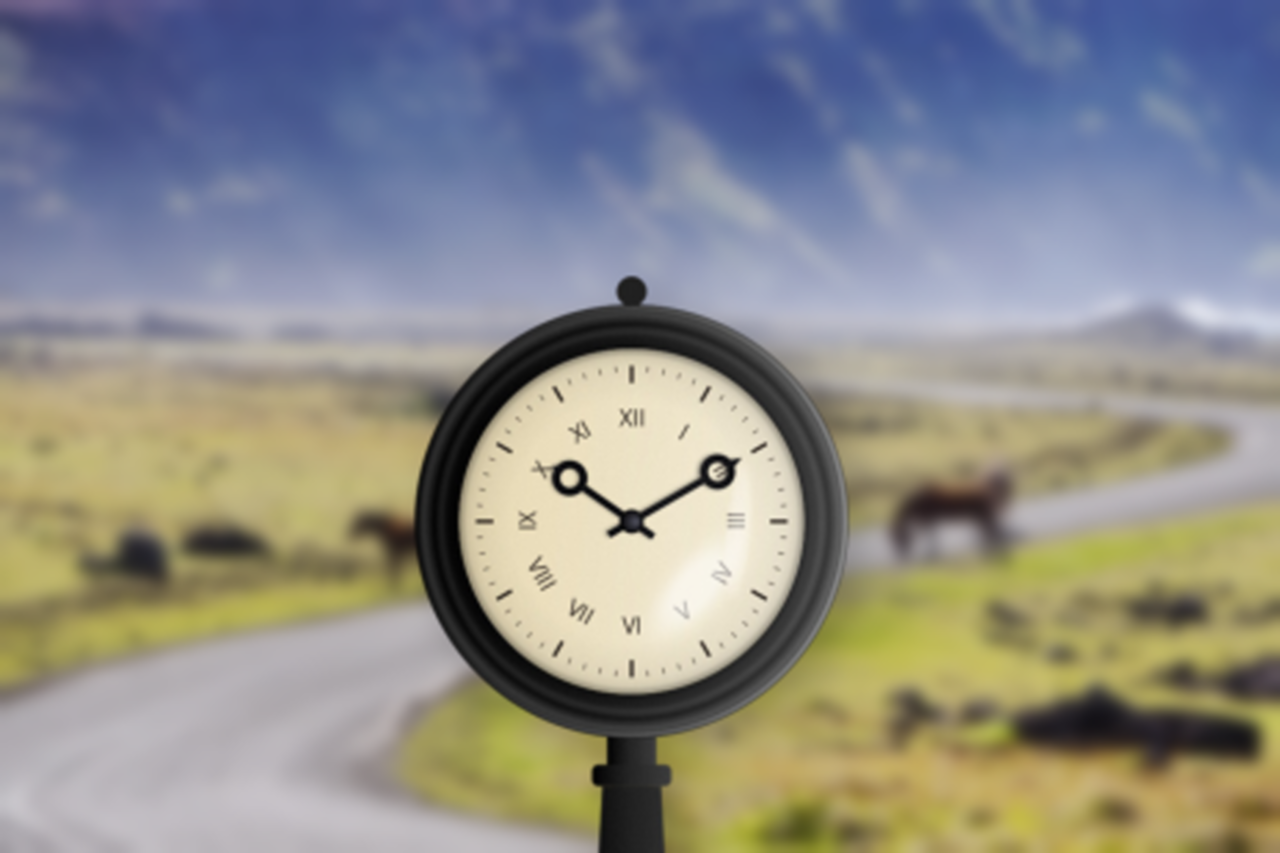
10:10
